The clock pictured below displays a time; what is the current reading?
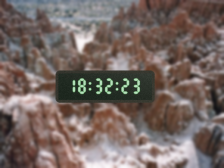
18:32:23
